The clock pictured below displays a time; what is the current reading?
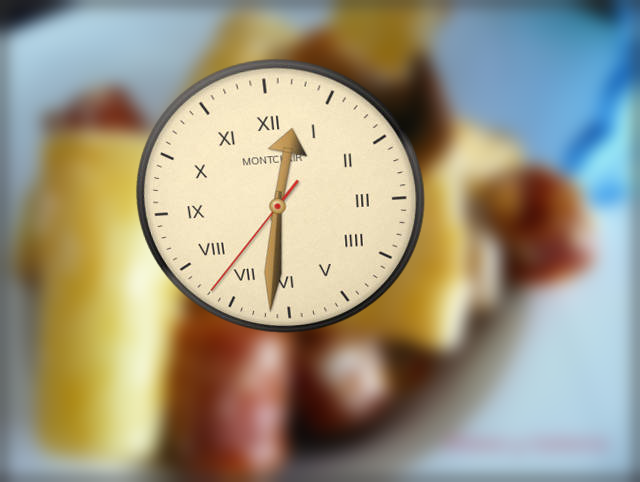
12:31:37
